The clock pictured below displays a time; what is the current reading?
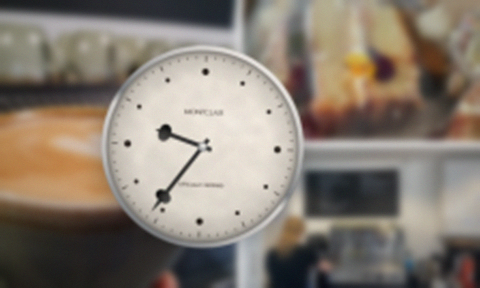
9:36
